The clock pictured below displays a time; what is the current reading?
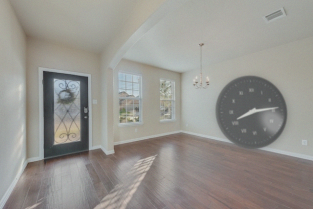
8:14
